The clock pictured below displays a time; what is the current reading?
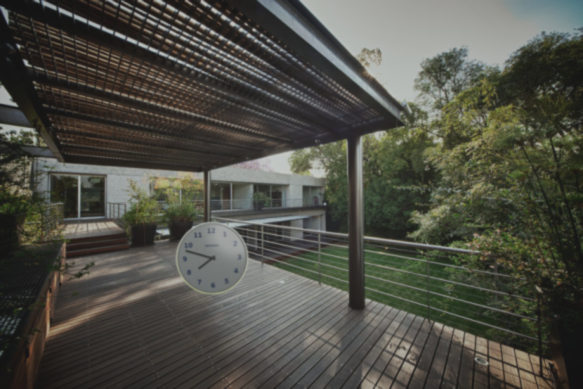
7:48
